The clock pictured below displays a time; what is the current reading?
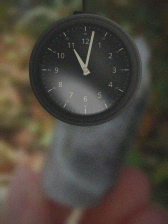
11:02
